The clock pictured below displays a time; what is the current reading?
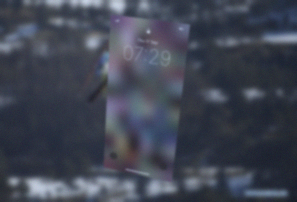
7:29
